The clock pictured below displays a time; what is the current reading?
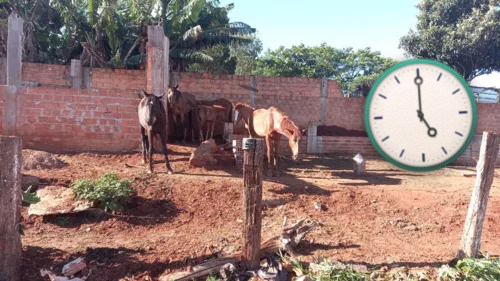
5:00
